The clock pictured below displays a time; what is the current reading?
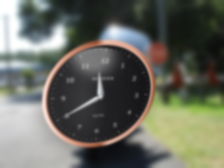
11:40
